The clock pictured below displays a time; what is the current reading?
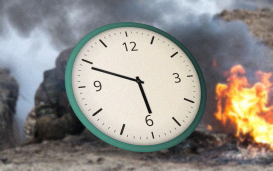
5:49
